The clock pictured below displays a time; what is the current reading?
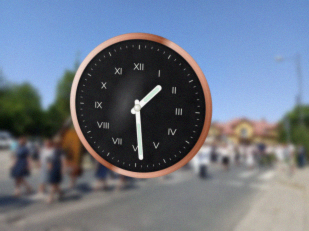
1:29
